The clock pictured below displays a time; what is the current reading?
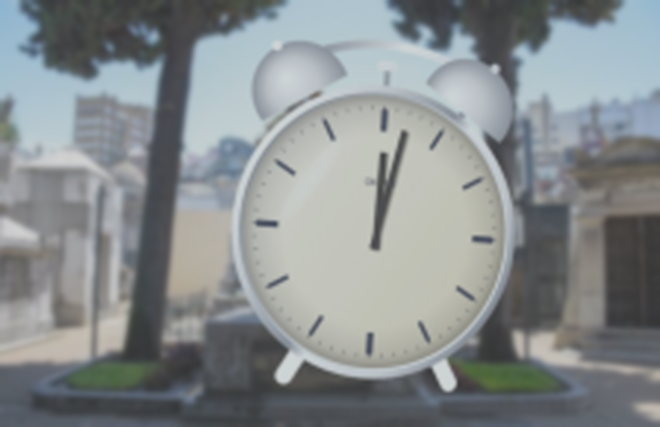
12:02
